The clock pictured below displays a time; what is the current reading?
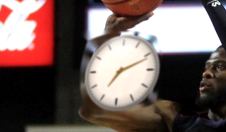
7:11
